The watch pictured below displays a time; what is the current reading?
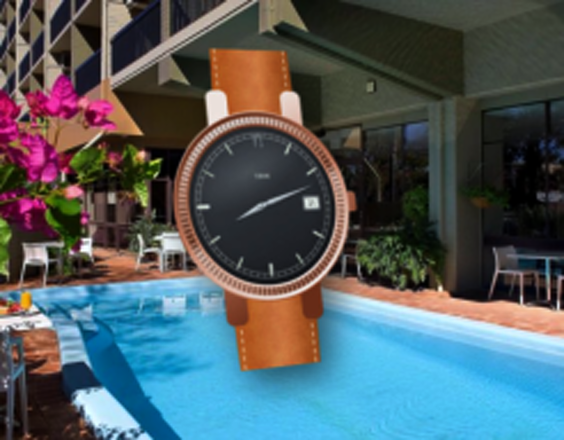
8:12
